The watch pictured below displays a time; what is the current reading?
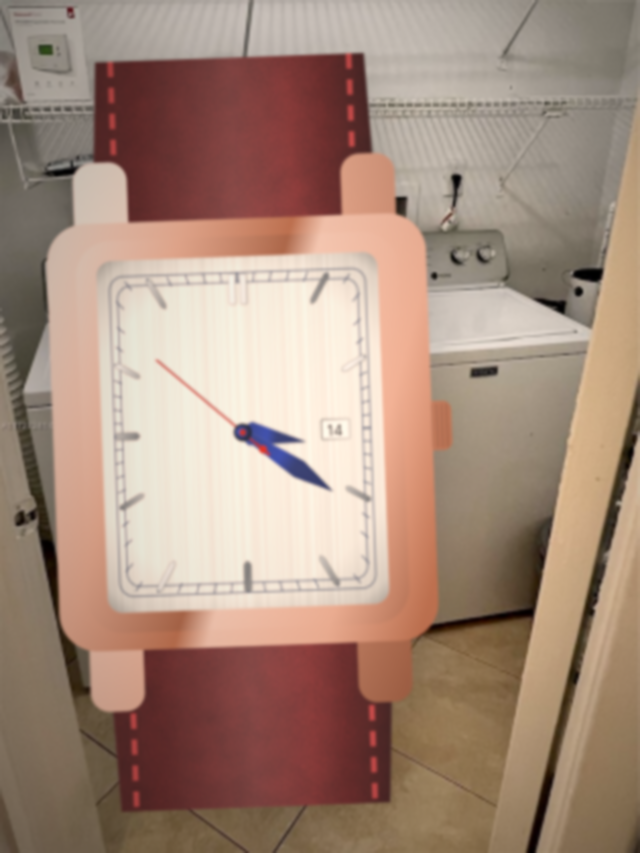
3:20:52
